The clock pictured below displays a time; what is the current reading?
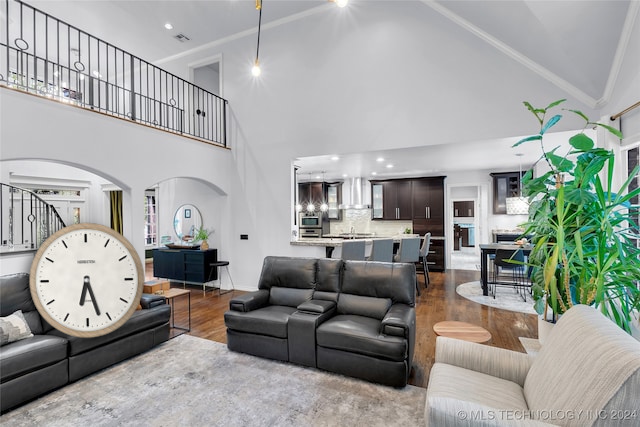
6:27
